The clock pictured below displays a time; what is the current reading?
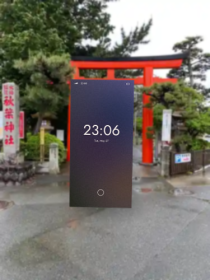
23:06
